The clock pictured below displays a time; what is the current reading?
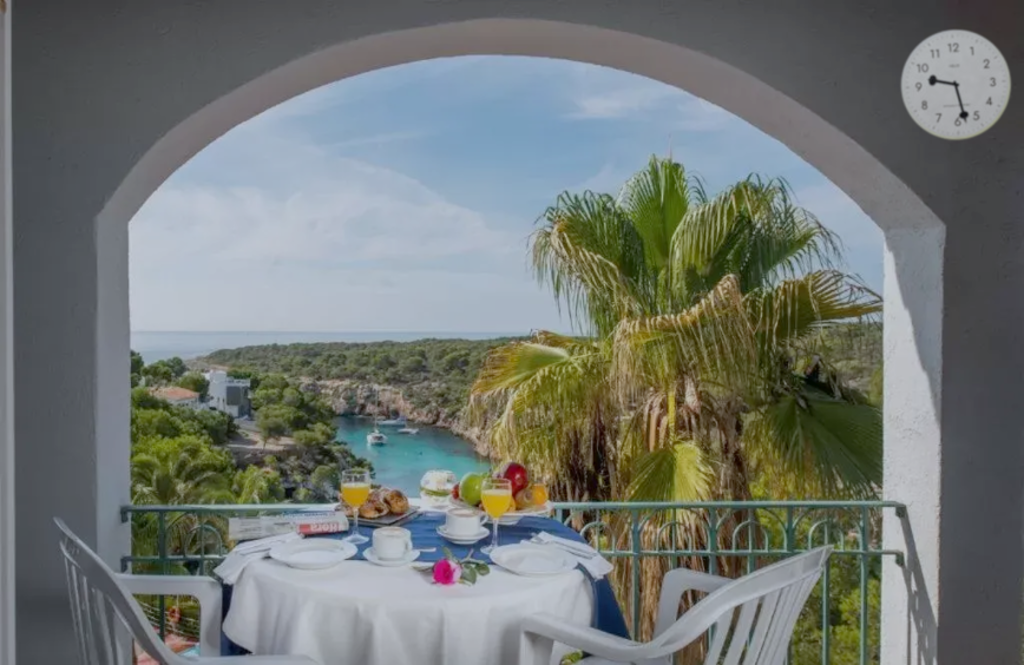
9:28
